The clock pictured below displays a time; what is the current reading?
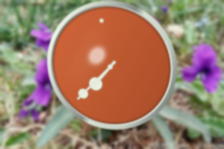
7:39
